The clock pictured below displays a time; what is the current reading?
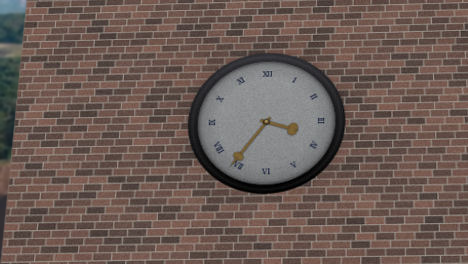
3:36
